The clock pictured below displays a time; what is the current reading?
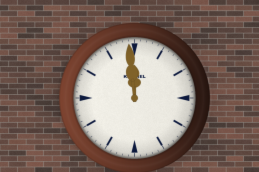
11:59
